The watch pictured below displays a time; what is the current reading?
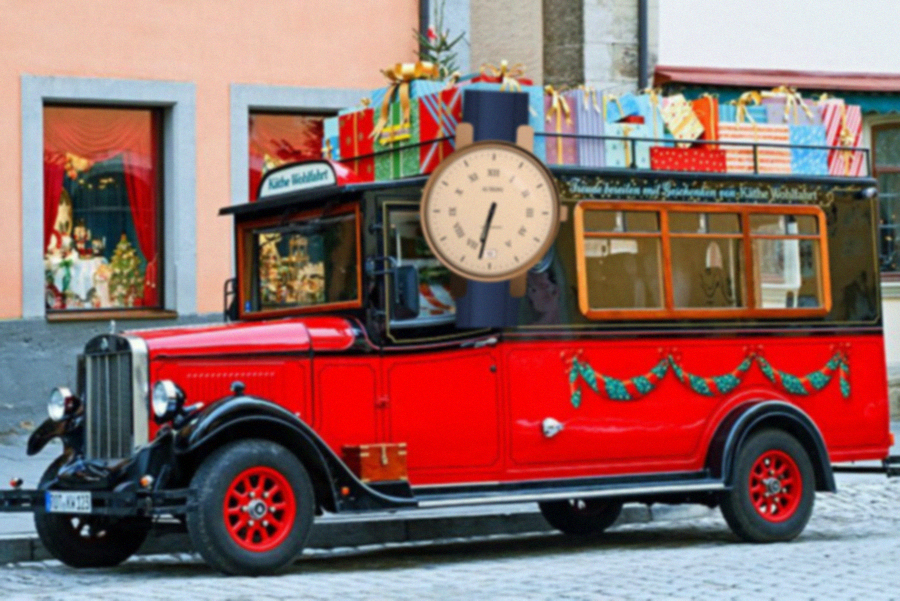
6:32
